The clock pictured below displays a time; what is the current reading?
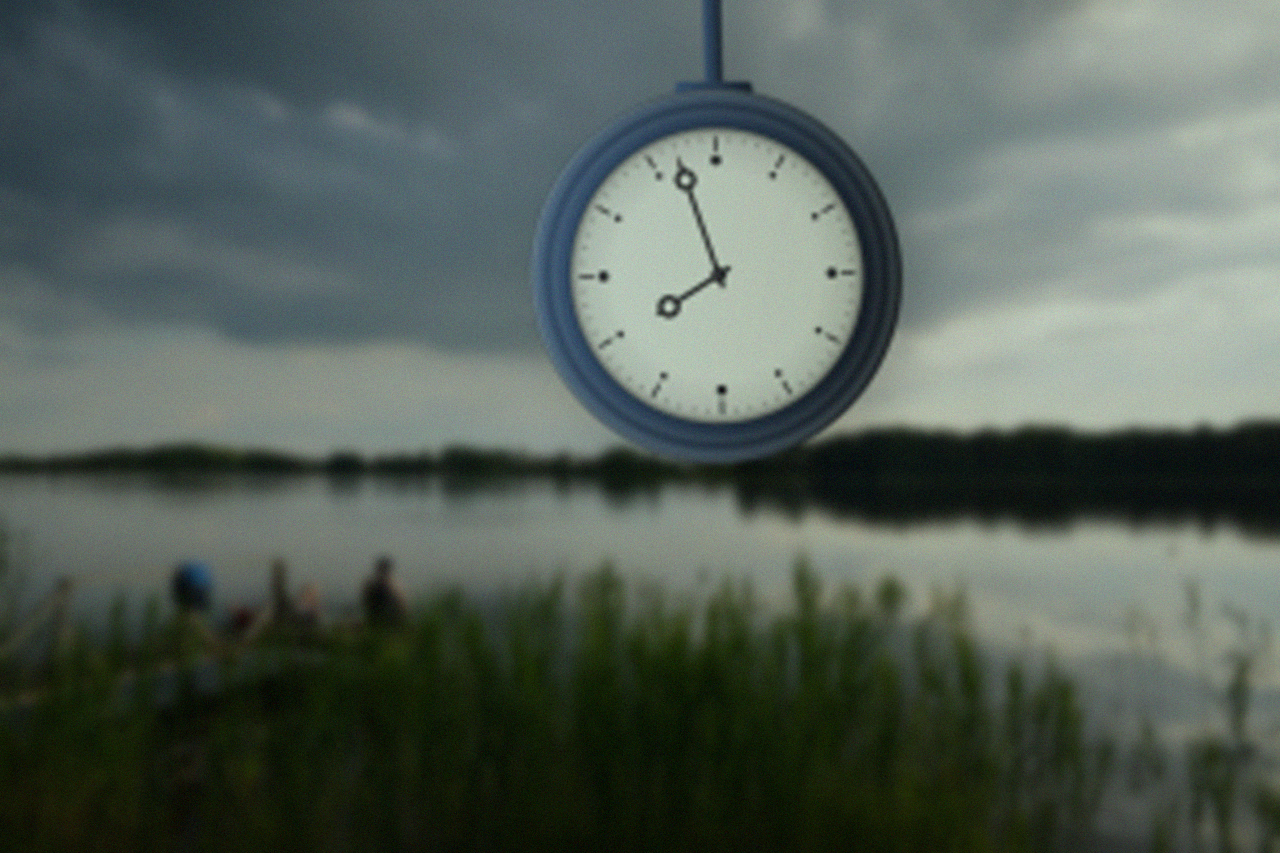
7:57
